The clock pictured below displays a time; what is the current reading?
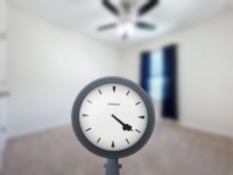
4:21
